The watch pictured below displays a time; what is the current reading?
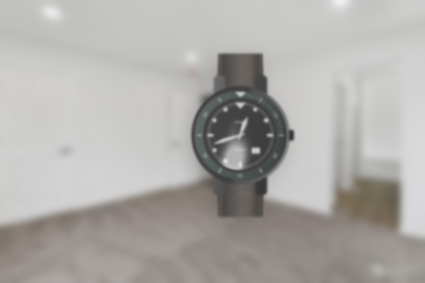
12:42
